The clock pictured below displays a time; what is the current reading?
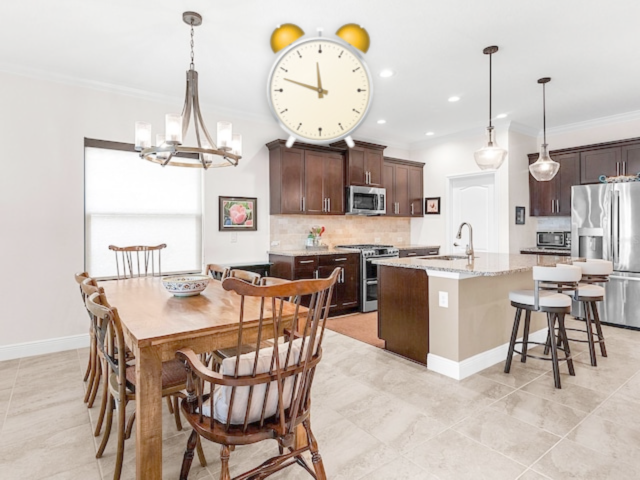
11:48
